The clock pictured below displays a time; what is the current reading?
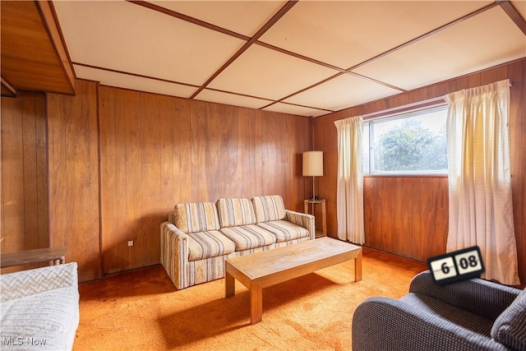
6:08
